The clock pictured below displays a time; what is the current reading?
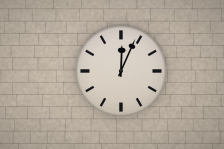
12:04
